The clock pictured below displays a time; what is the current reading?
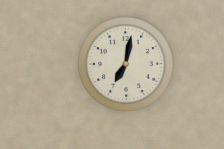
7:02
